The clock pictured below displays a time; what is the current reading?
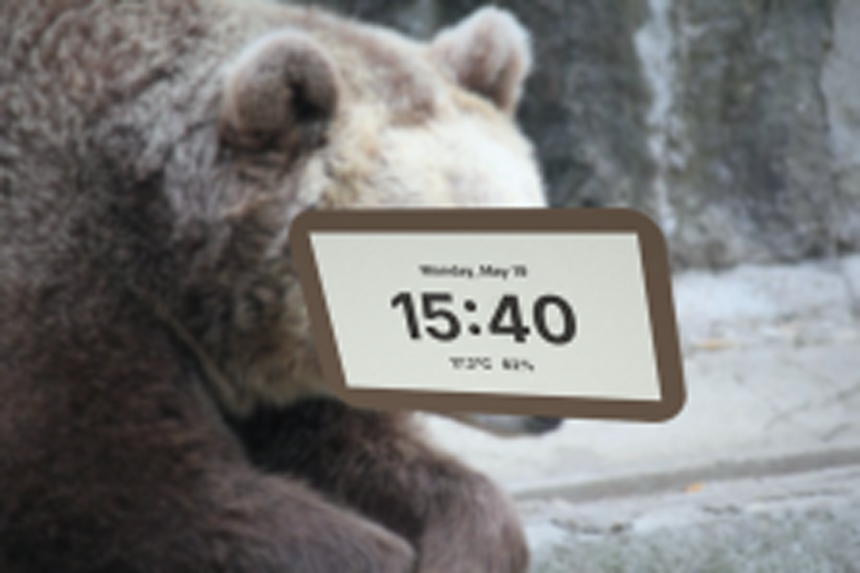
15:40
